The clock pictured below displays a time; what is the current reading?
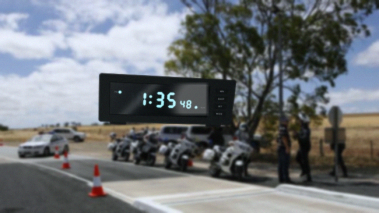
1:35:48
